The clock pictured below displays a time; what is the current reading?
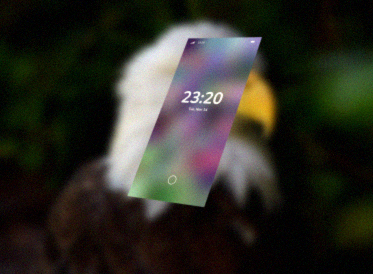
23:20
